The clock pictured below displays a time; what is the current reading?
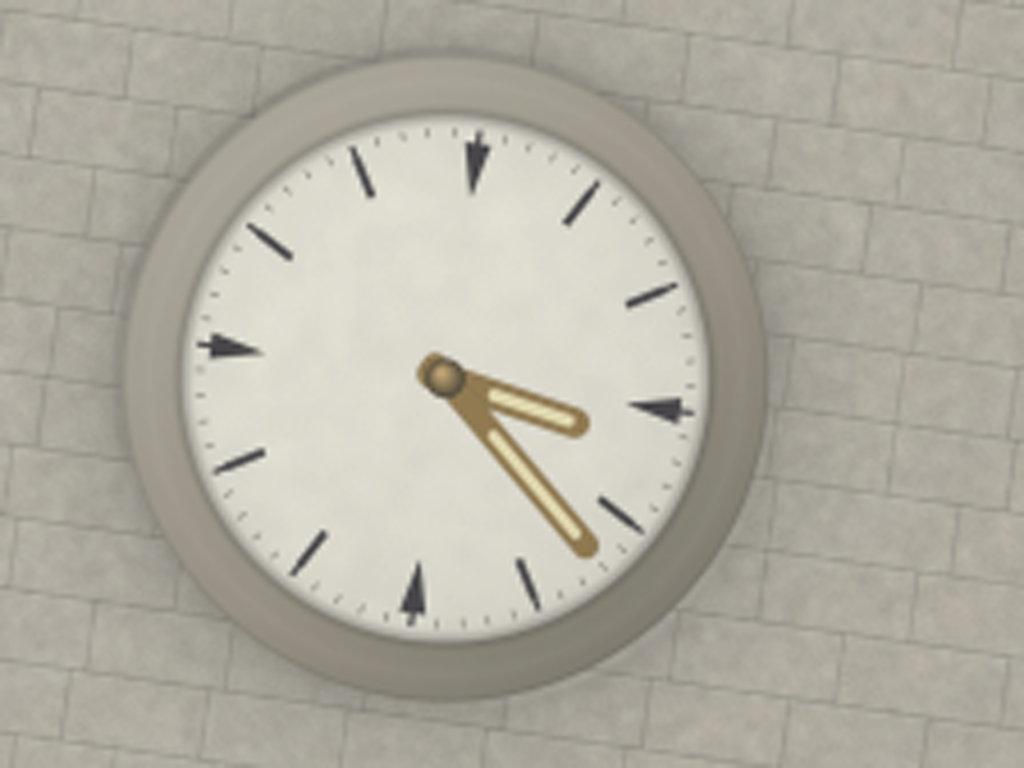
3:22
